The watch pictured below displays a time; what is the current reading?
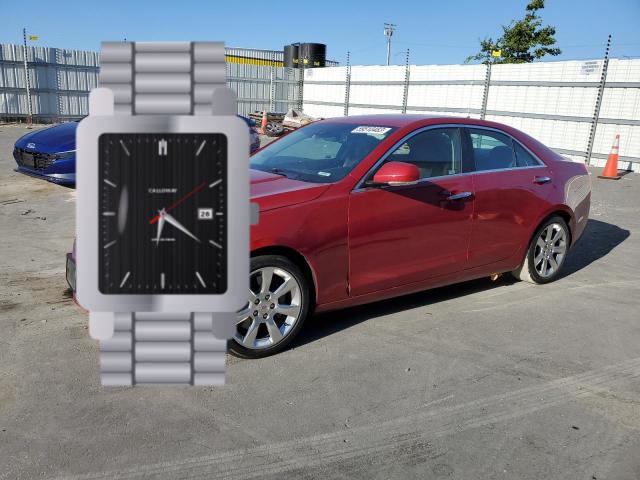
6:21:09
